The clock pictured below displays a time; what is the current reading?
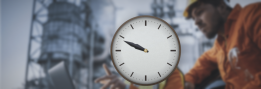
9:49
